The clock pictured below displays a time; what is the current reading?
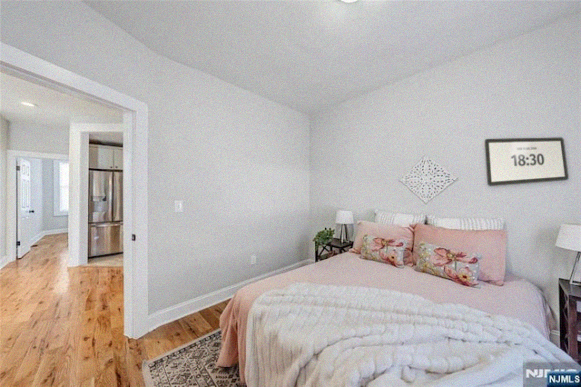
18:30
